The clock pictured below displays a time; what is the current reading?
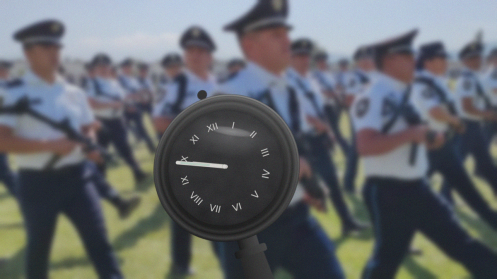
9:49
